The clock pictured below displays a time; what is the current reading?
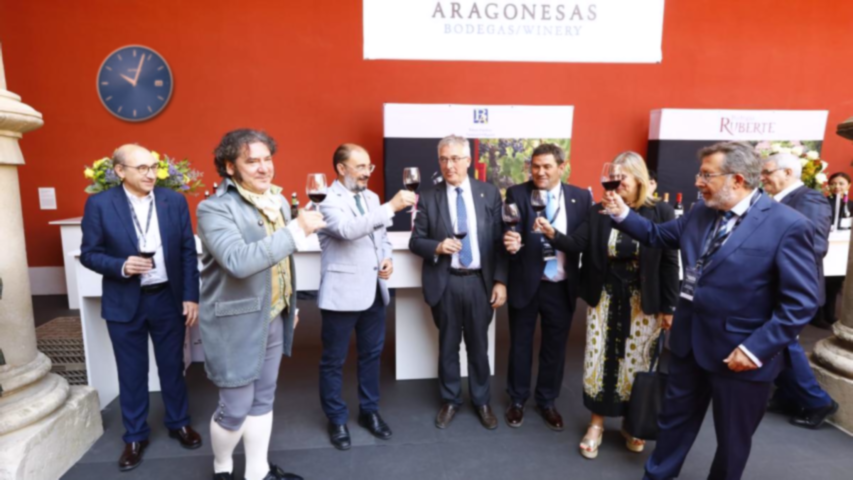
10:03
